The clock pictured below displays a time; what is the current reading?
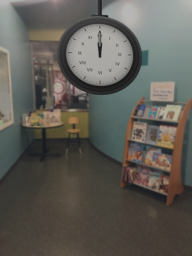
12:00
